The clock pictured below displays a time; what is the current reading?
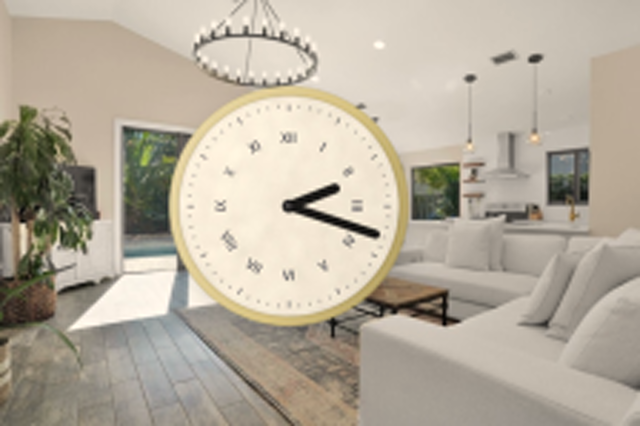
2:18
